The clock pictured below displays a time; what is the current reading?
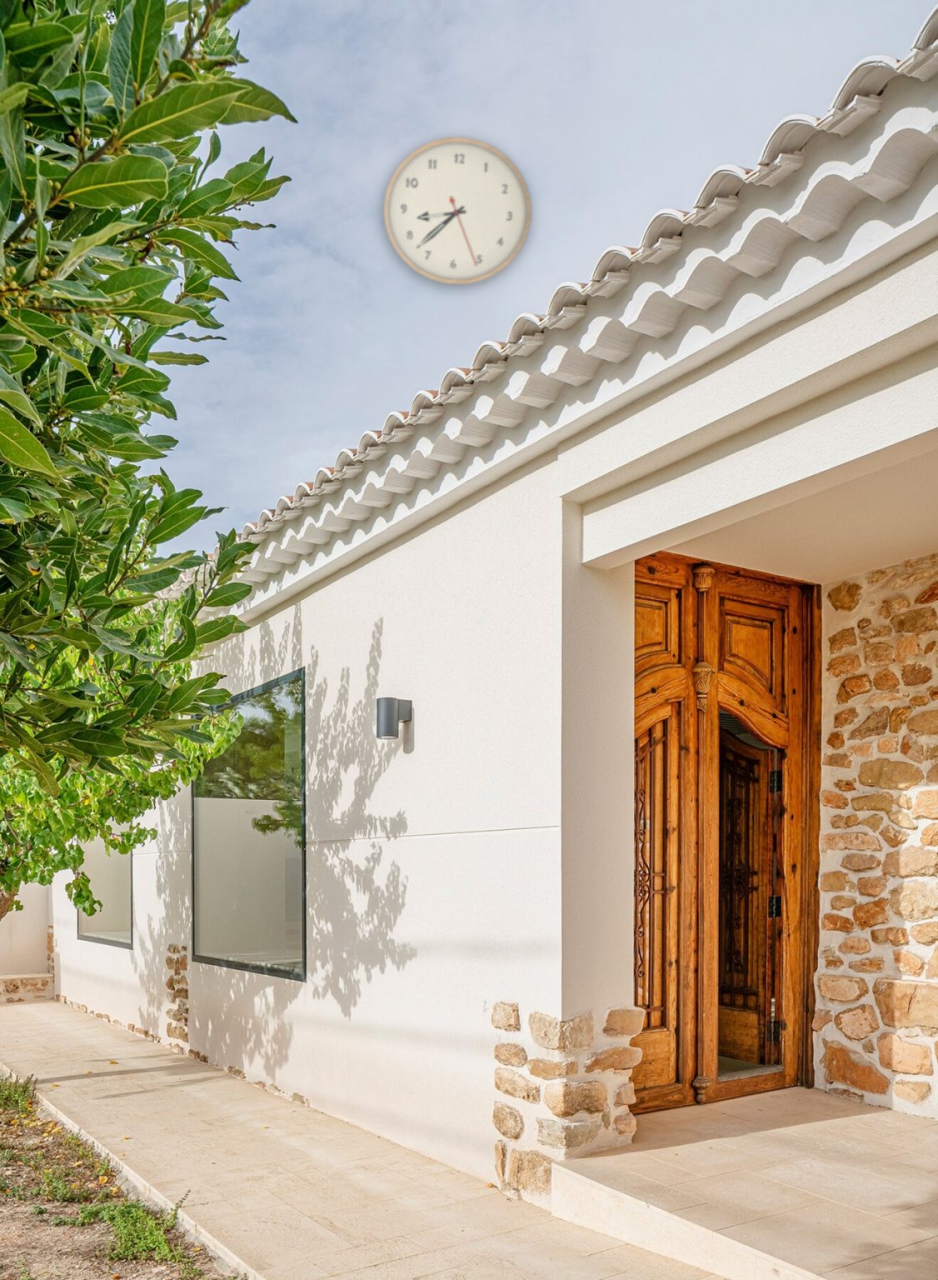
8:37:26
